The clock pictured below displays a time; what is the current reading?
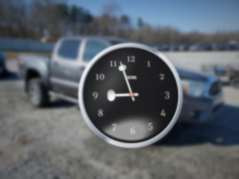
8:57
